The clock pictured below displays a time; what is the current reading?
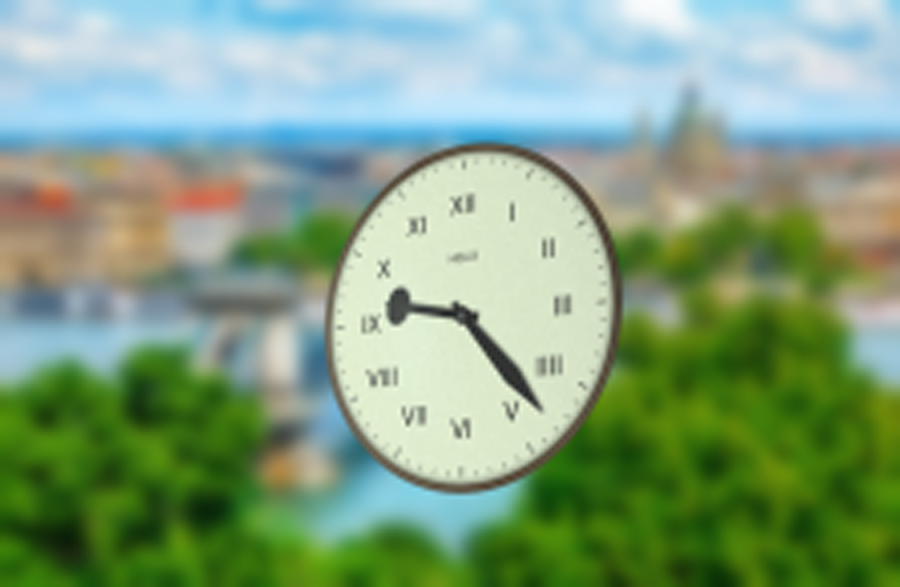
9:23
